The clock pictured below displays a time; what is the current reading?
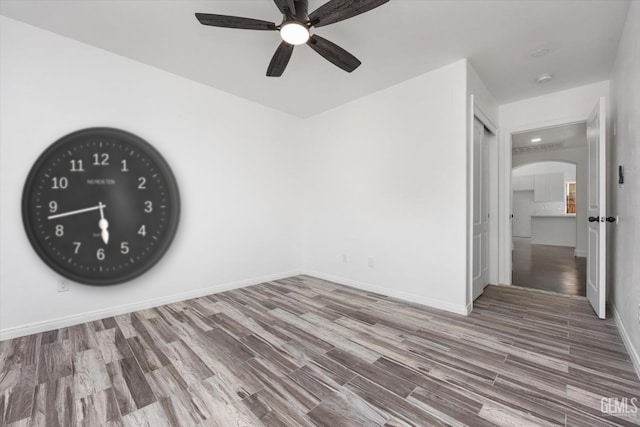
5:43
